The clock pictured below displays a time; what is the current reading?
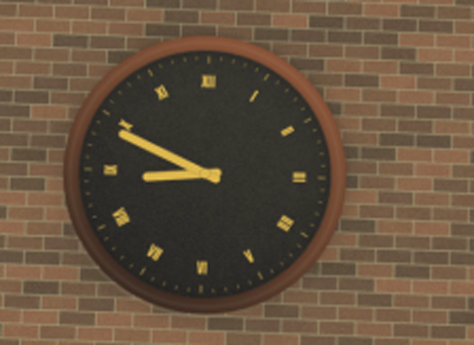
8:49
